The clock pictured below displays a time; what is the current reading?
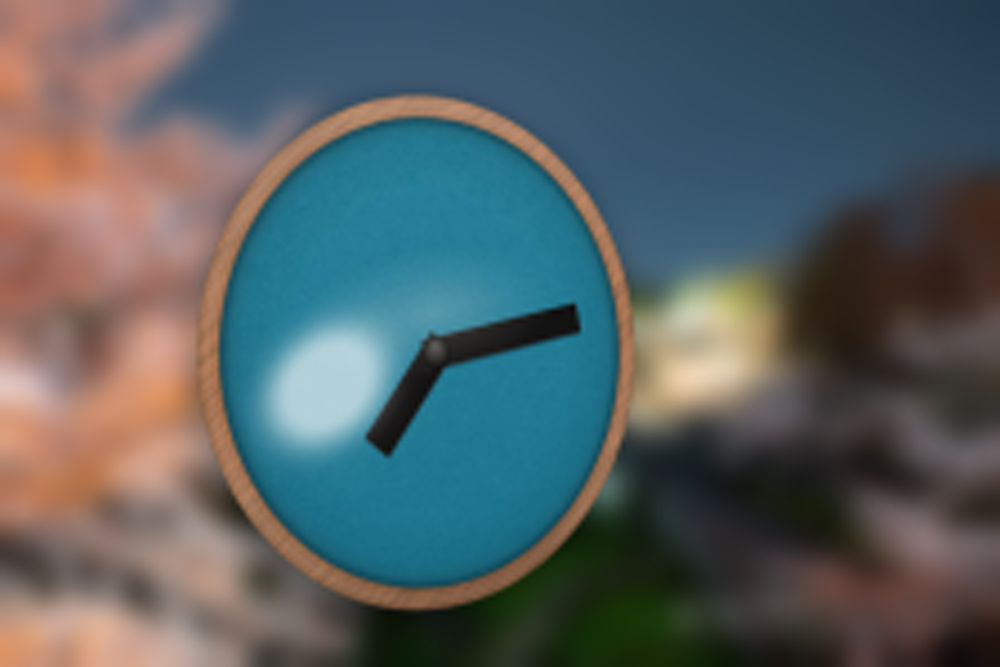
7:13
